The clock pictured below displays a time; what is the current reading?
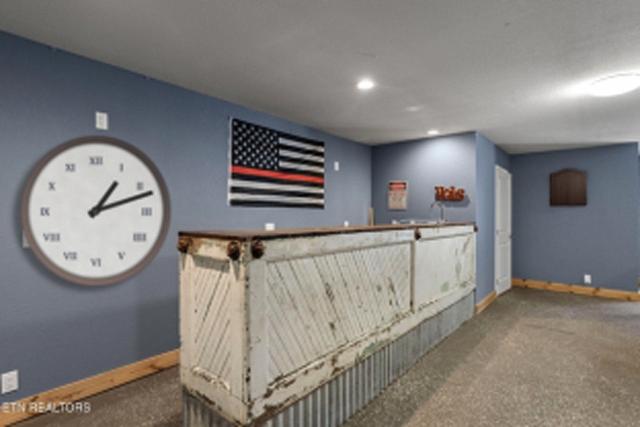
1:12
